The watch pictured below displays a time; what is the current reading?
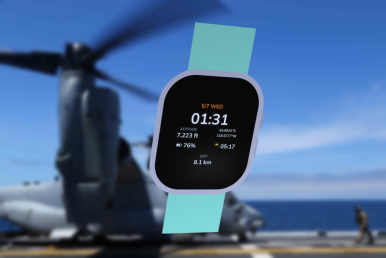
1:31
